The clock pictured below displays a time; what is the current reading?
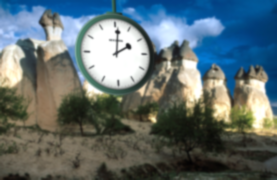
2:01
